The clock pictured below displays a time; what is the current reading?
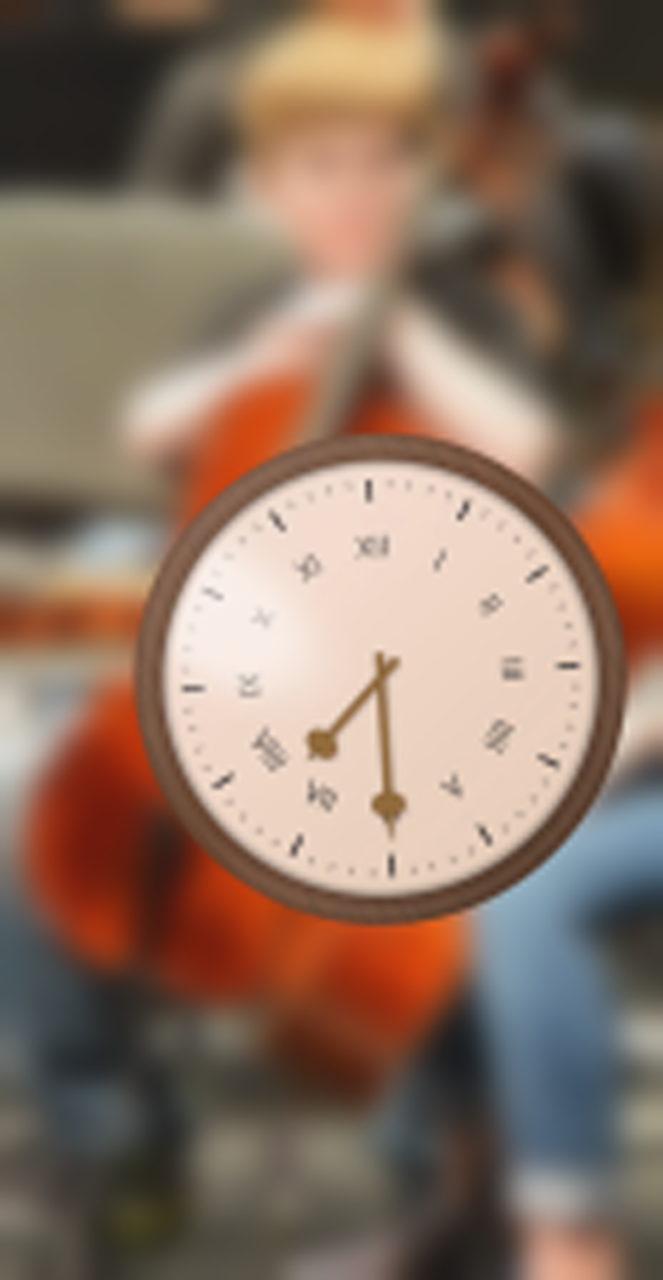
7:30
